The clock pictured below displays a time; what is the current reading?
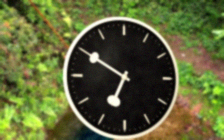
6:50
